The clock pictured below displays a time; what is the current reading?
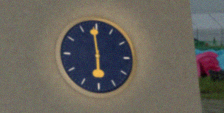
5:59
